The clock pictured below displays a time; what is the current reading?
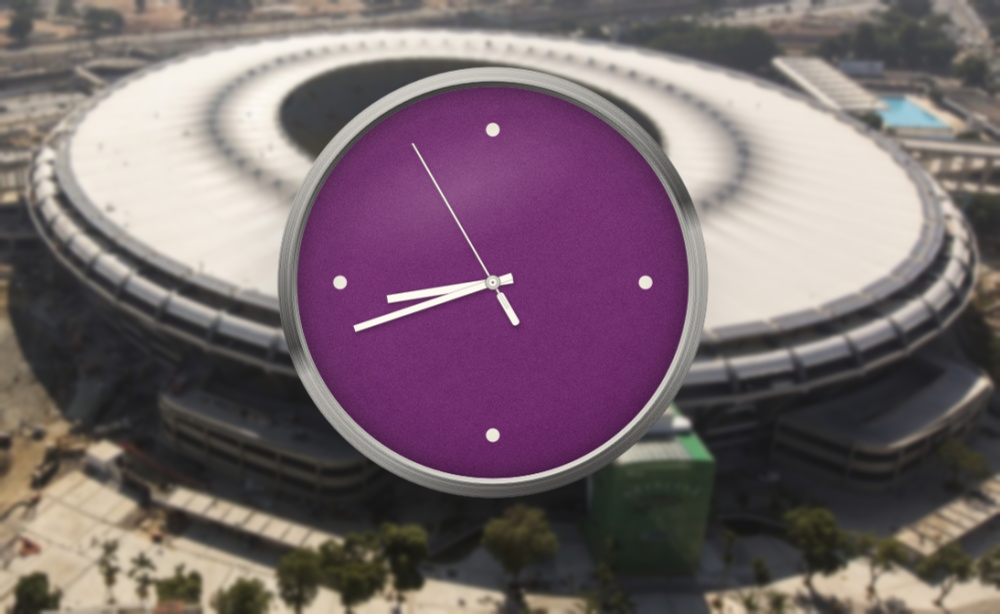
8:41:55
